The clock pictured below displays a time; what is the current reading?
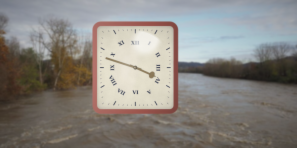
3:48
